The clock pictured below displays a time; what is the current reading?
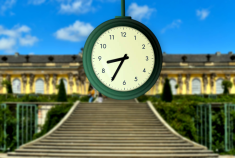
8:35
